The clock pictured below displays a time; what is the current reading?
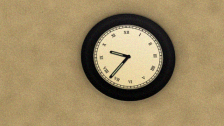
9:37
